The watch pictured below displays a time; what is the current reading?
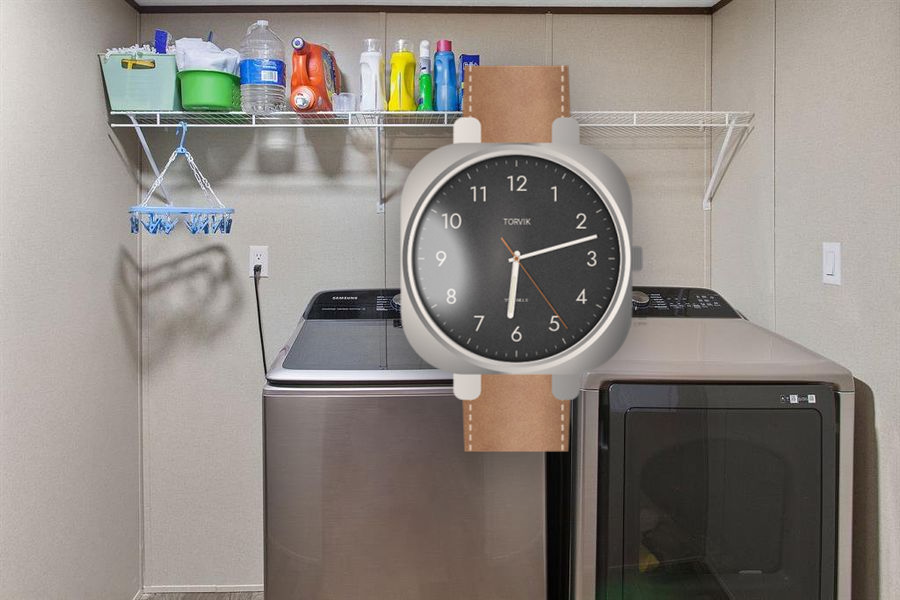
6:12:24
